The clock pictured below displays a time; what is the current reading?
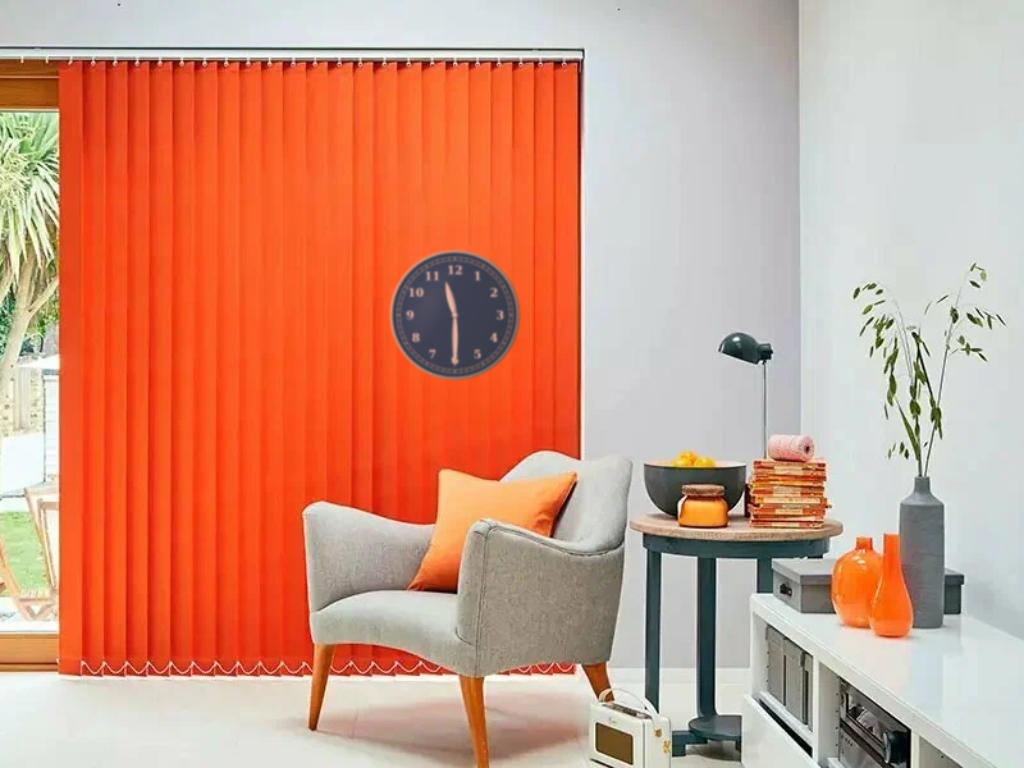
11:30
